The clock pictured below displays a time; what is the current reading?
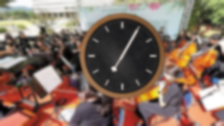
7:05
